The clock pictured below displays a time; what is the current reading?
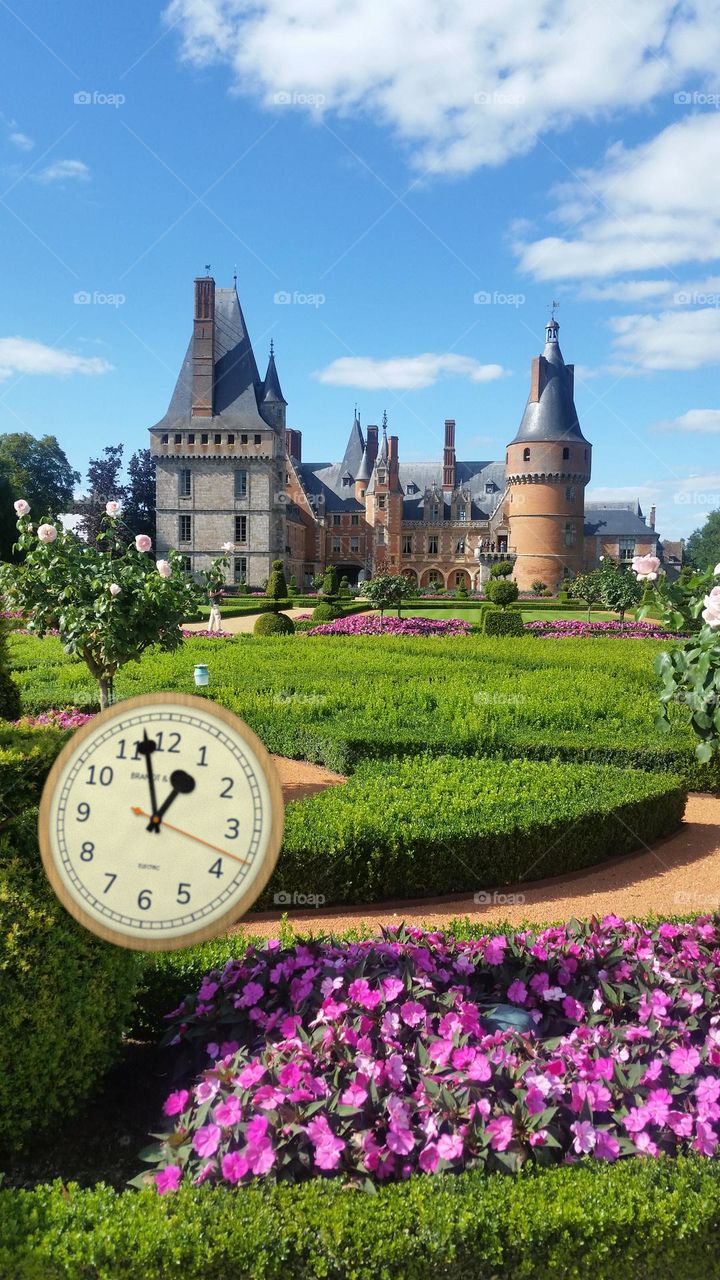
12:57:18
